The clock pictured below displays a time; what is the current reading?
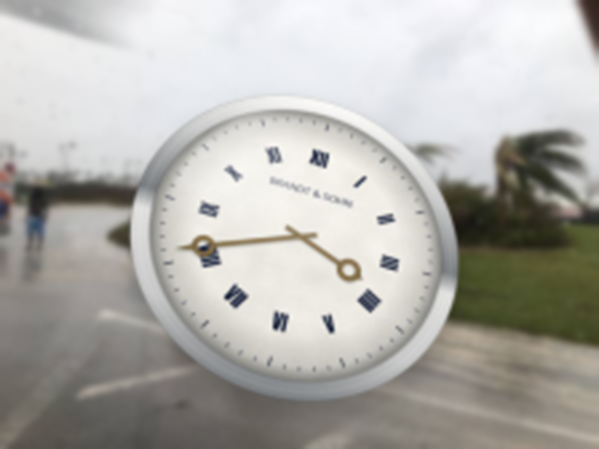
3:41
